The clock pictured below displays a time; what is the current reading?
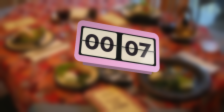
0:07
